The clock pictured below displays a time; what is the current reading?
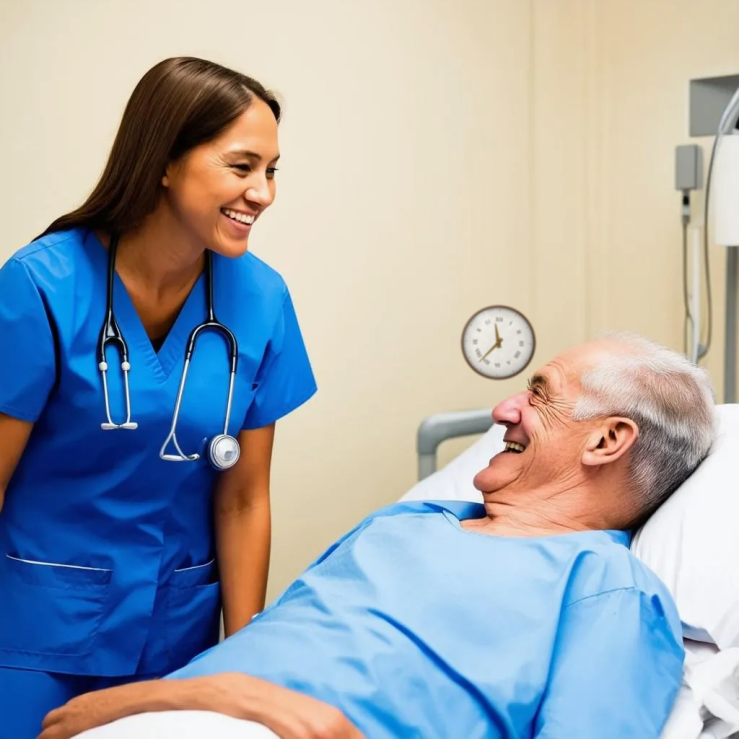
11:37
